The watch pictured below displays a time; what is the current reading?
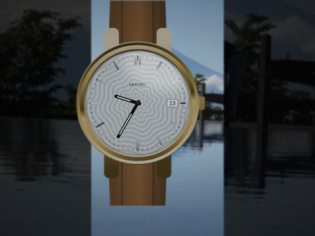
9:35
